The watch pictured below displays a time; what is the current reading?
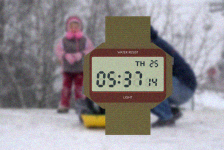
5:37:14
